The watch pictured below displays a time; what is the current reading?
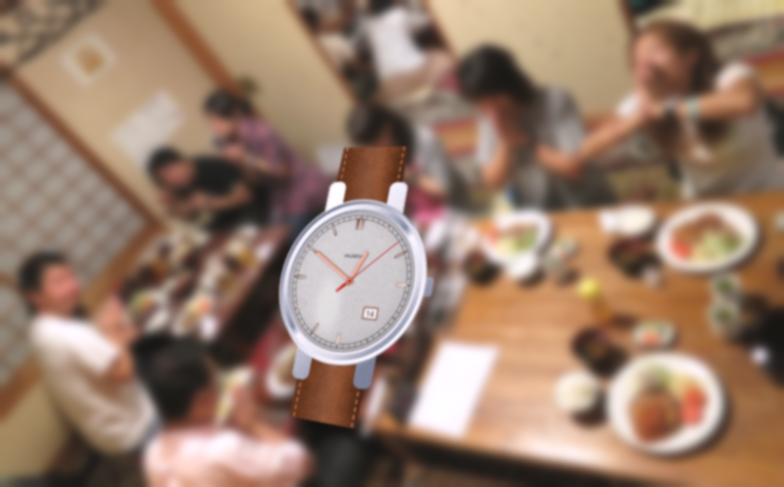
12:50:08
